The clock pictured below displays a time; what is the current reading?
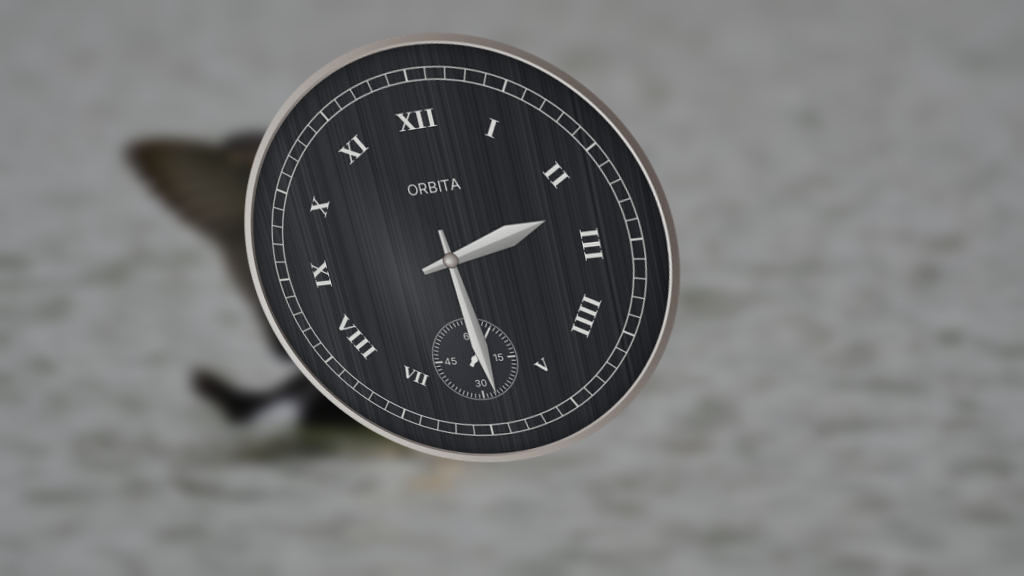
2:29:06
